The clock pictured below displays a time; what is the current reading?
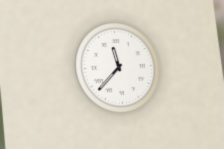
11:38
